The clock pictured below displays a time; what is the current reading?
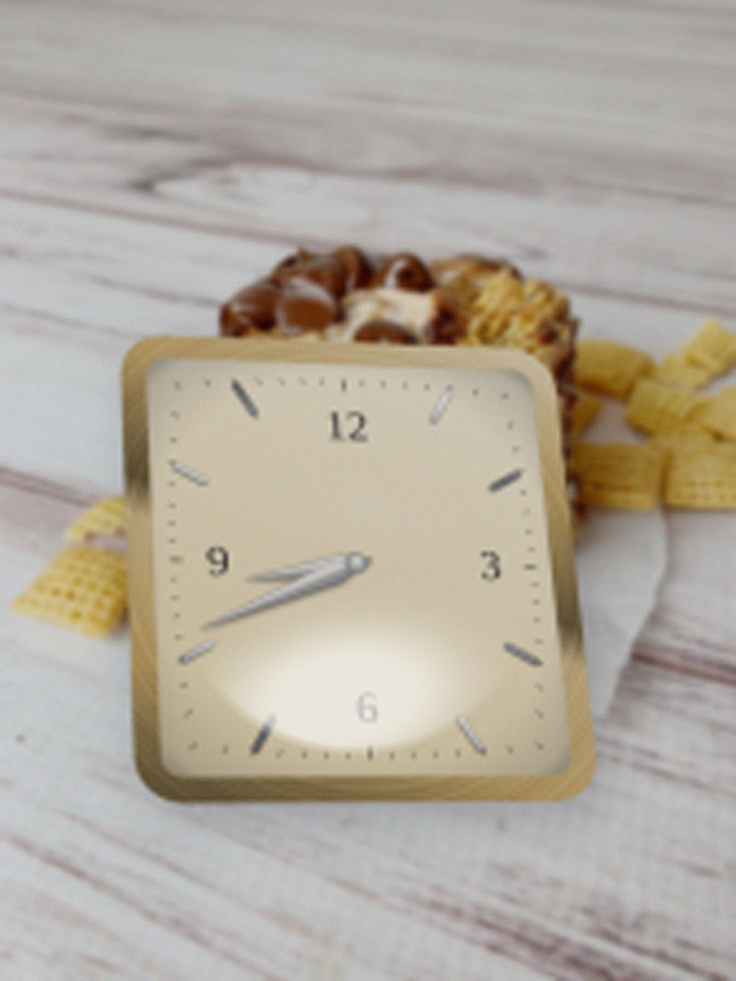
8:41
